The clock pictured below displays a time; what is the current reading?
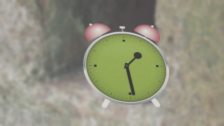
1:29
